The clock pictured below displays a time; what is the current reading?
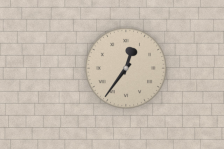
12:36
